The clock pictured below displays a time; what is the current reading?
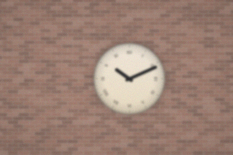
10:11
